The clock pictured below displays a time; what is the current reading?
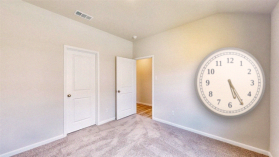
5:25
